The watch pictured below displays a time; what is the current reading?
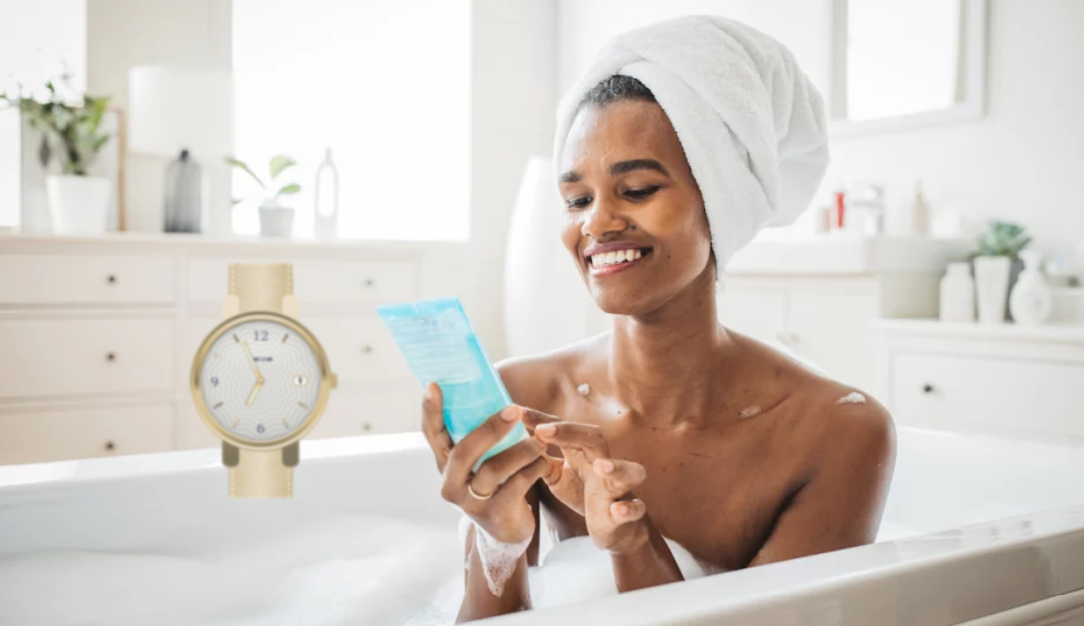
6:56
